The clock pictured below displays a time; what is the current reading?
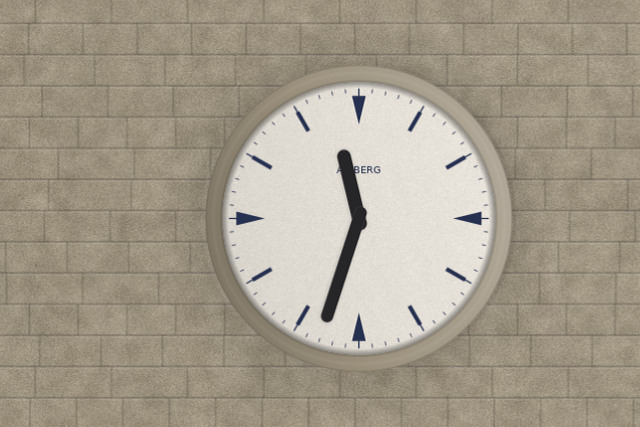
11:33
